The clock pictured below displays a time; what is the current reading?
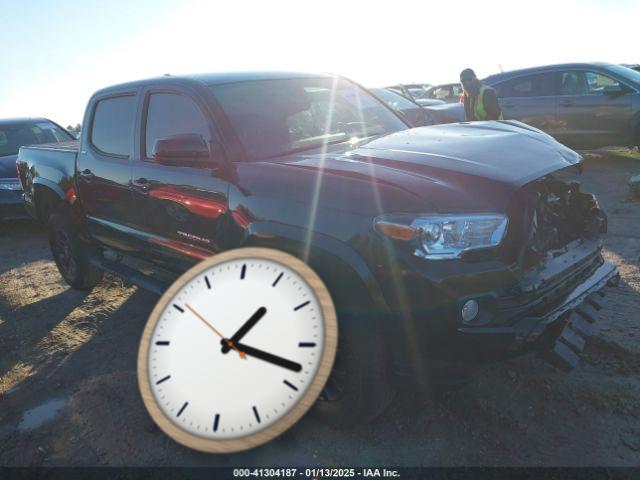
1:17:51
